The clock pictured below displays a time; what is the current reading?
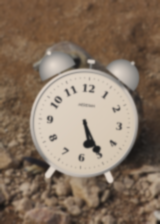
5:25
